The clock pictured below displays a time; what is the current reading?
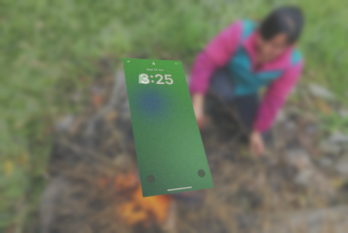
3:25
